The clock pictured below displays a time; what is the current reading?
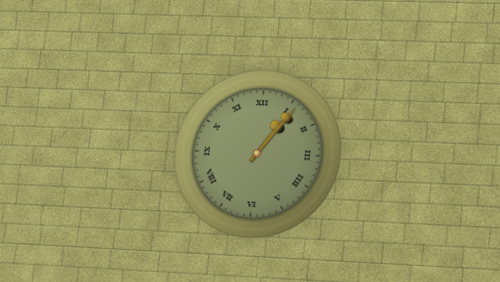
1:06
